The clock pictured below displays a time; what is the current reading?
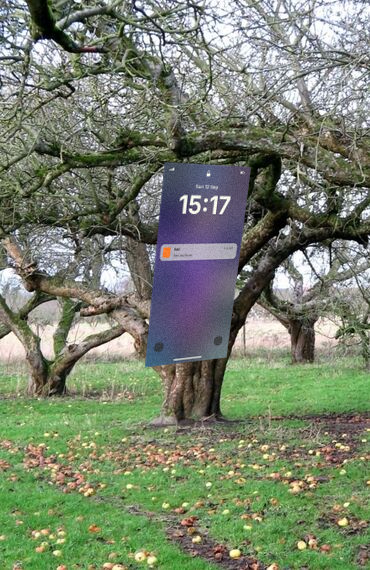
15:17
